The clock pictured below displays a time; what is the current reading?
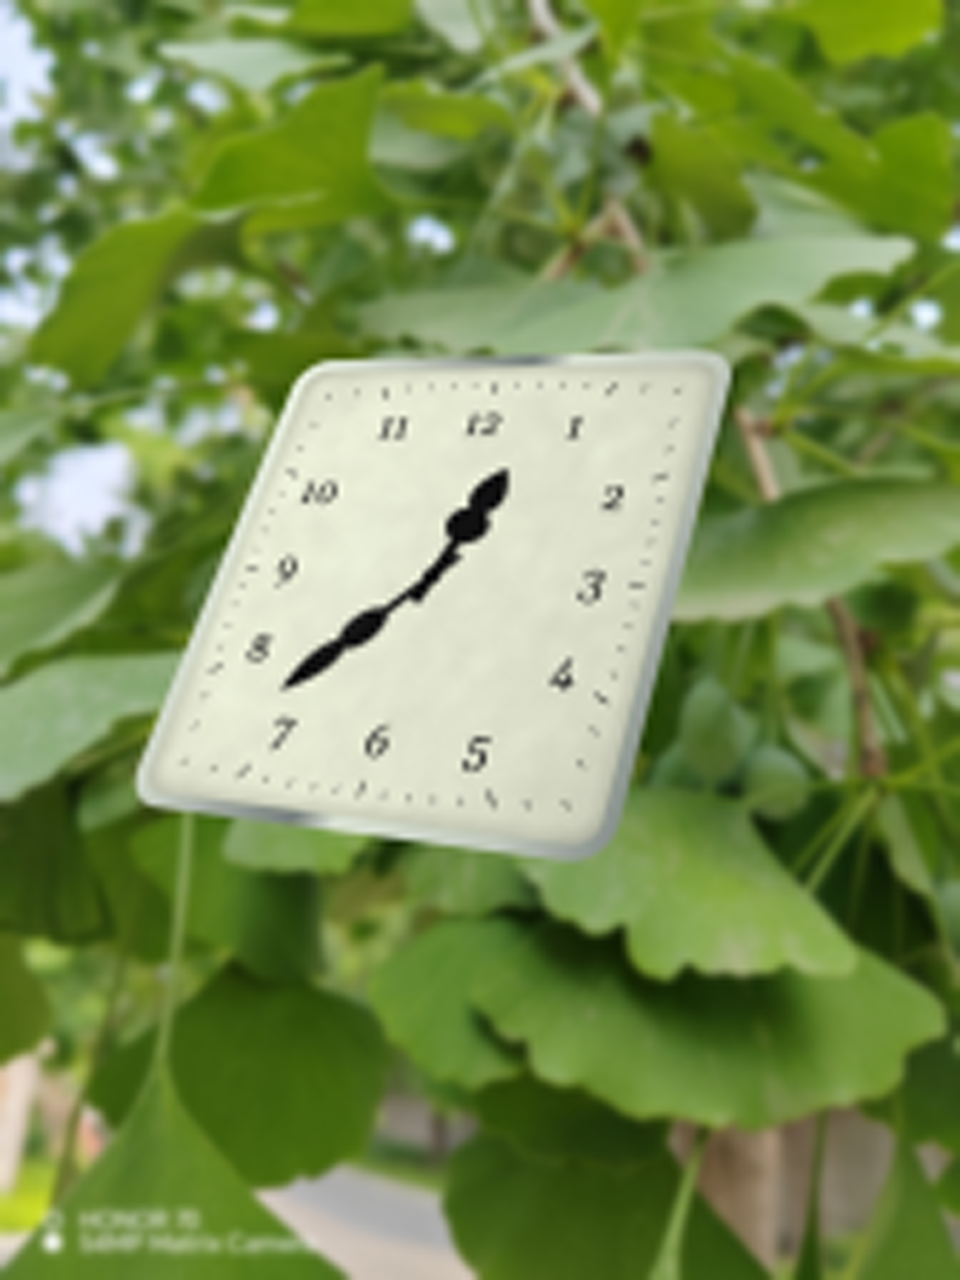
12:37
